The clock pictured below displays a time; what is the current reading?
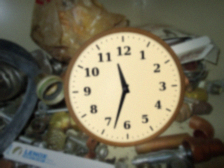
11:33
